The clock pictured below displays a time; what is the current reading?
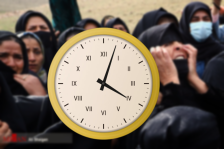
4:03
